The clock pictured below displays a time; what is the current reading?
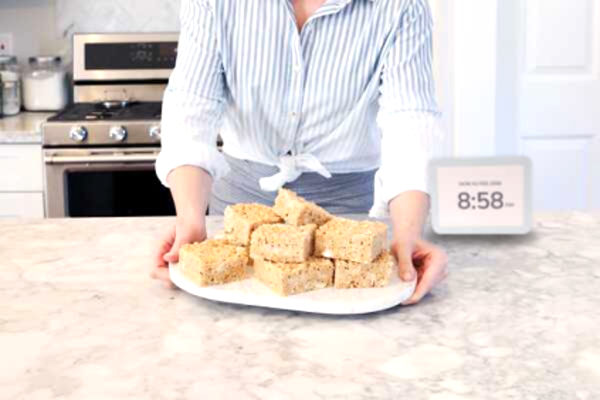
8:58
